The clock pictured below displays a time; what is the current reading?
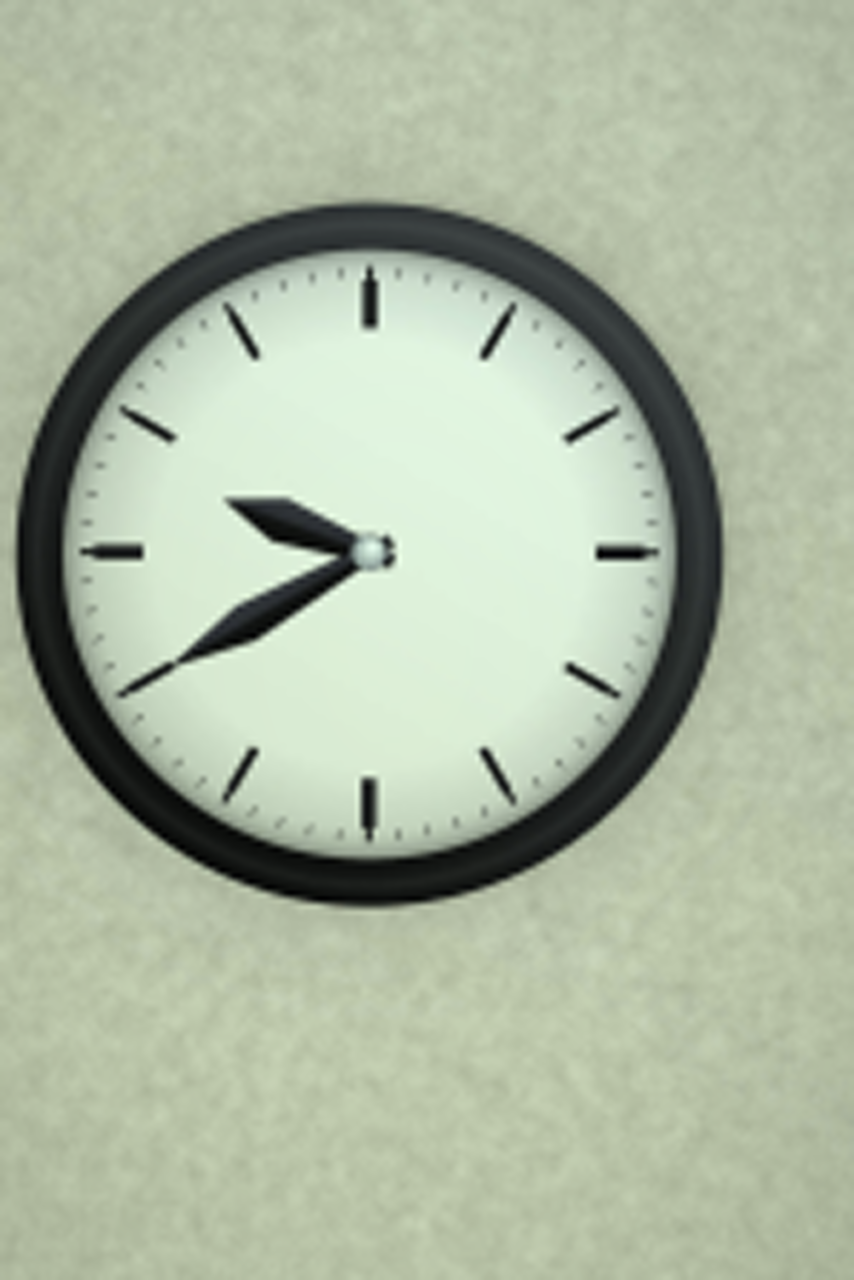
9:40
